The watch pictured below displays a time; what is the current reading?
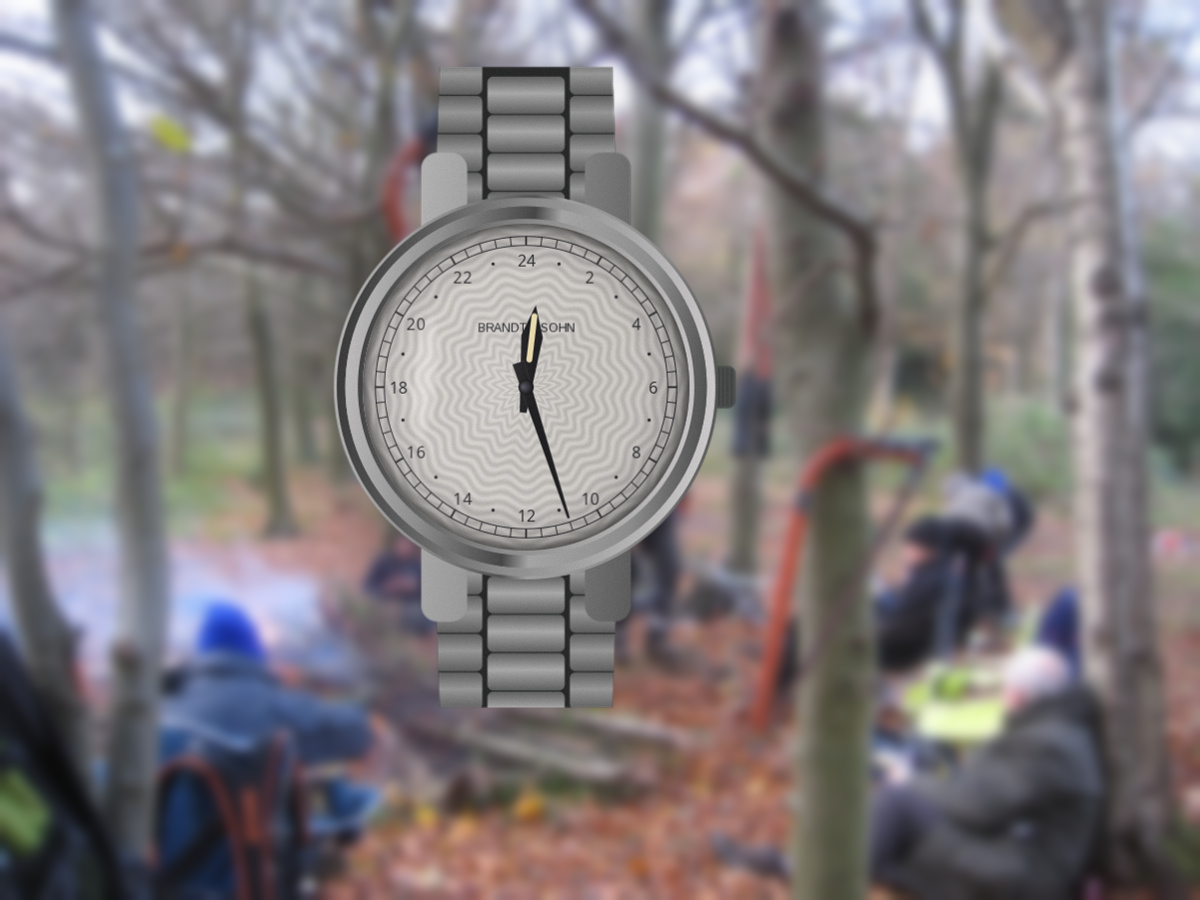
0:27
